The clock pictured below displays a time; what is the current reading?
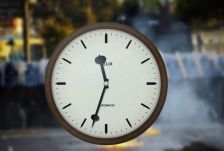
11:33
